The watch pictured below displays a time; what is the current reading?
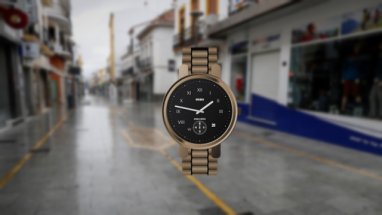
1:47
